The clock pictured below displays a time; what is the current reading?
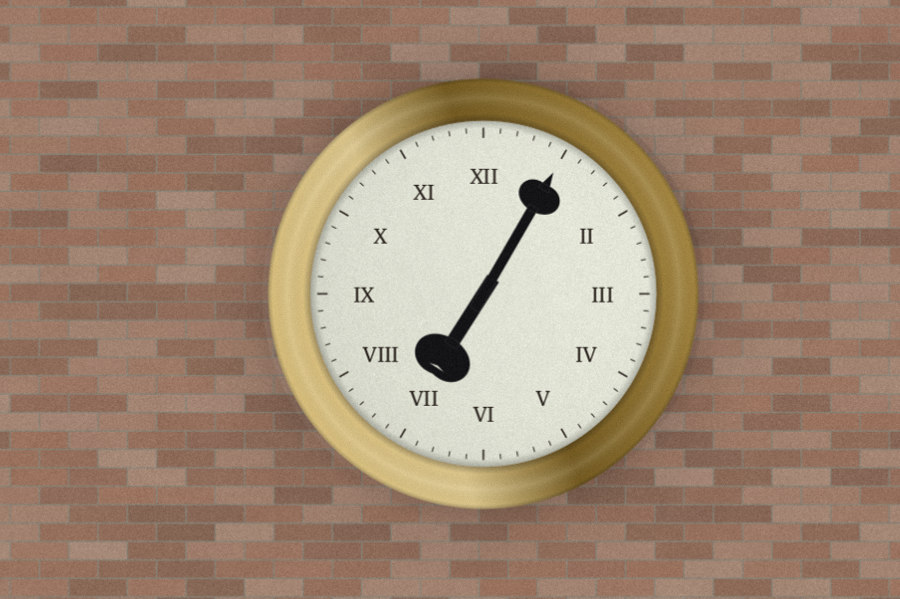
7:05
